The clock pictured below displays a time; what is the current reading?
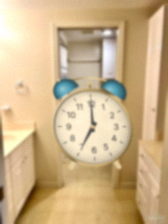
7:00
